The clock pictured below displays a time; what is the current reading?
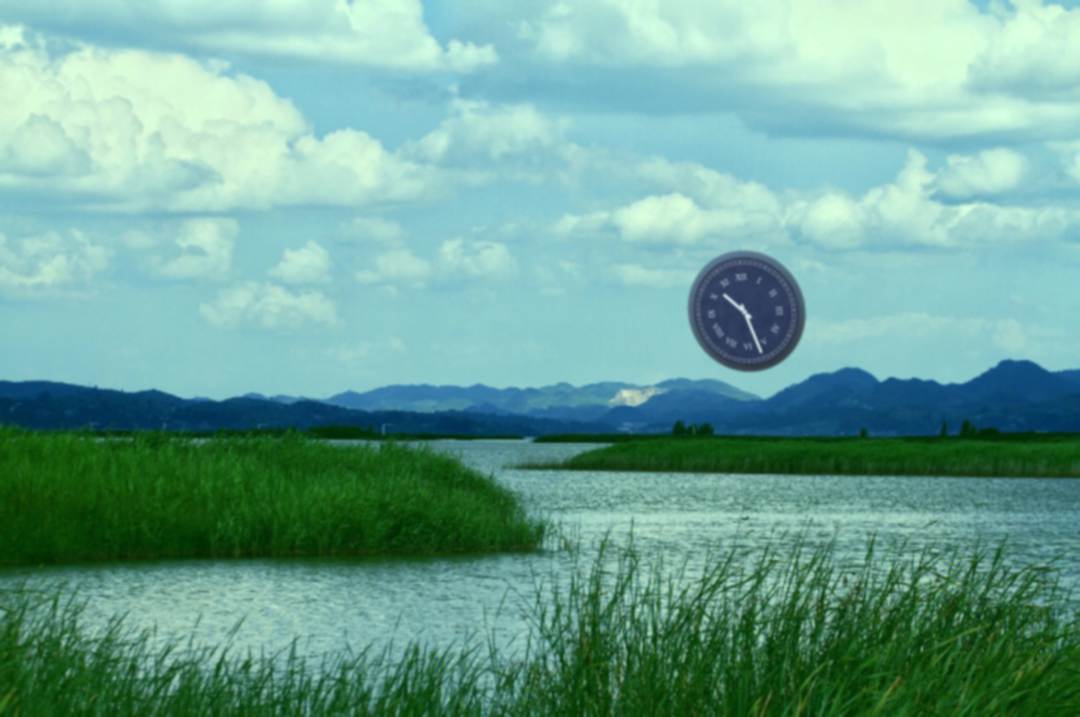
10:27
